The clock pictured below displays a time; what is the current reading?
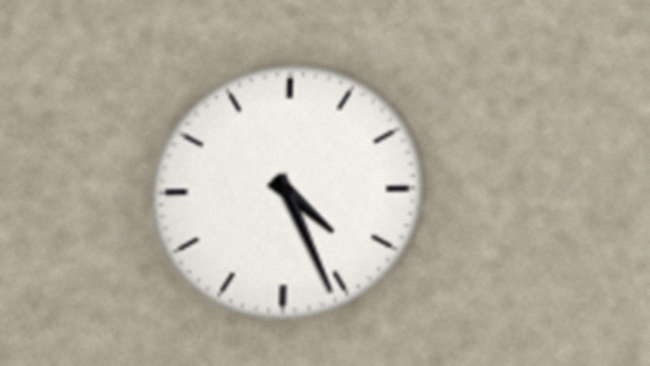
4:26
